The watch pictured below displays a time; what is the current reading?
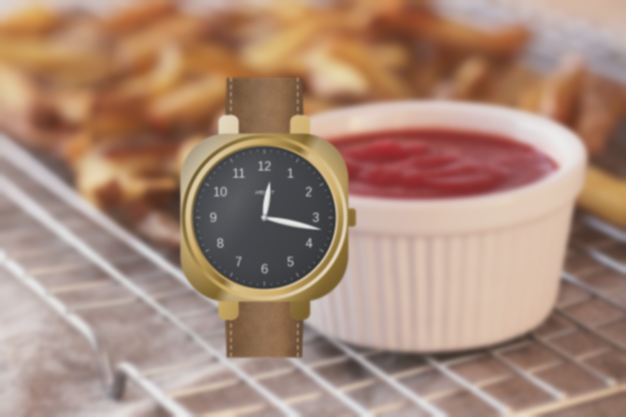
12:17
